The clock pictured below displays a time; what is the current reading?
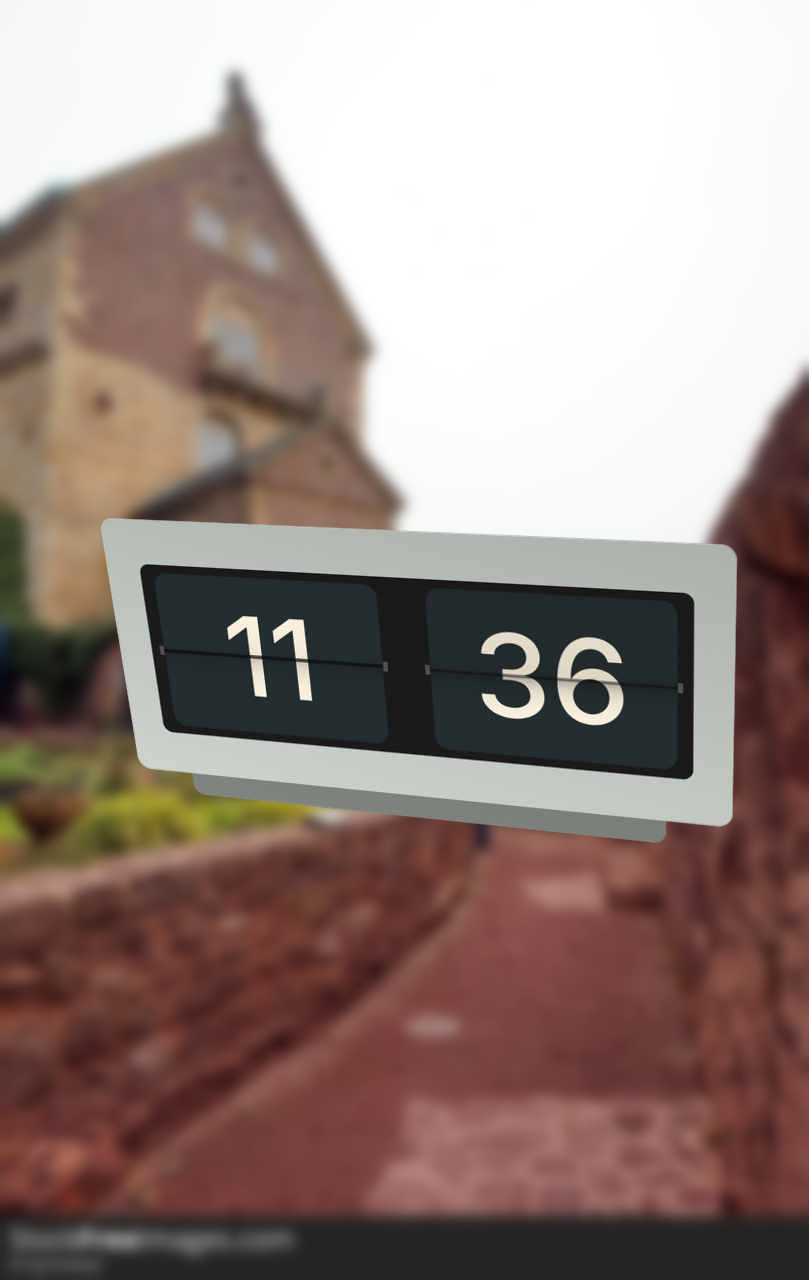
11:36
